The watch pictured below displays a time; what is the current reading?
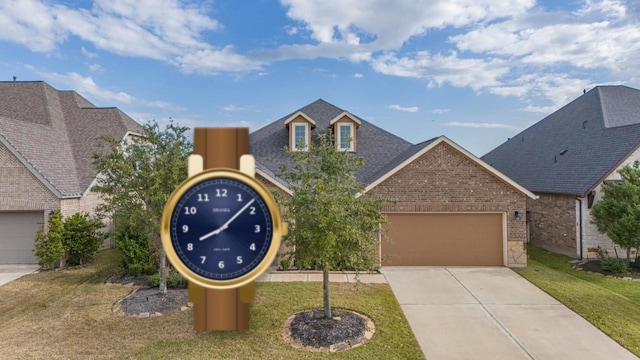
8:08
